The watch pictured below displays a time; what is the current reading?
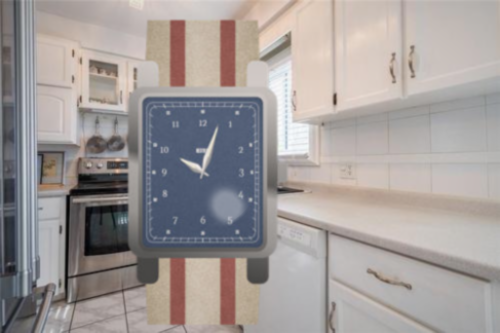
10:03
